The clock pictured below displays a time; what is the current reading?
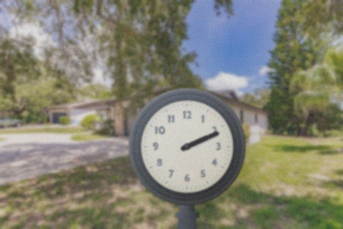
2:11
